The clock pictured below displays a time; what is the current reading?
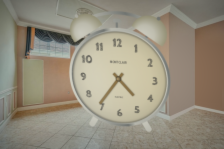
4:36
